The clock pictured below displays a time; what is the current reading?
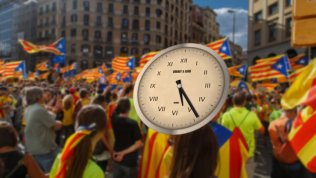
5:24
